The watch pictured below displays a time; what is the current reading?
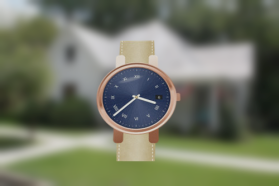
3:38
